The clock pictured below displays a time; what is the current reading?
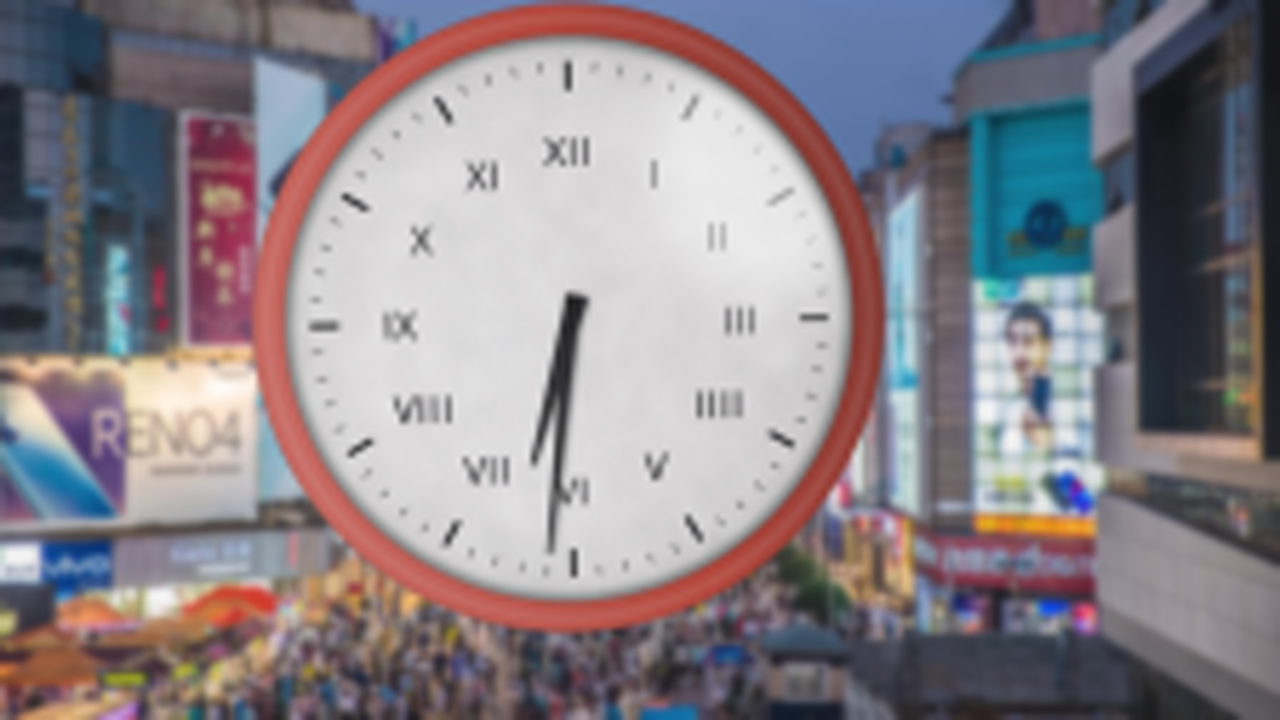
6:31
